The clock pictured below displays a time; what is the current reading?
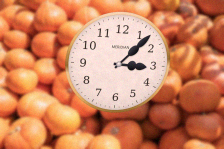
3:07
